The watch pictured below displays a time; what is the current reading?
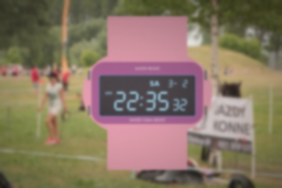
22:35
